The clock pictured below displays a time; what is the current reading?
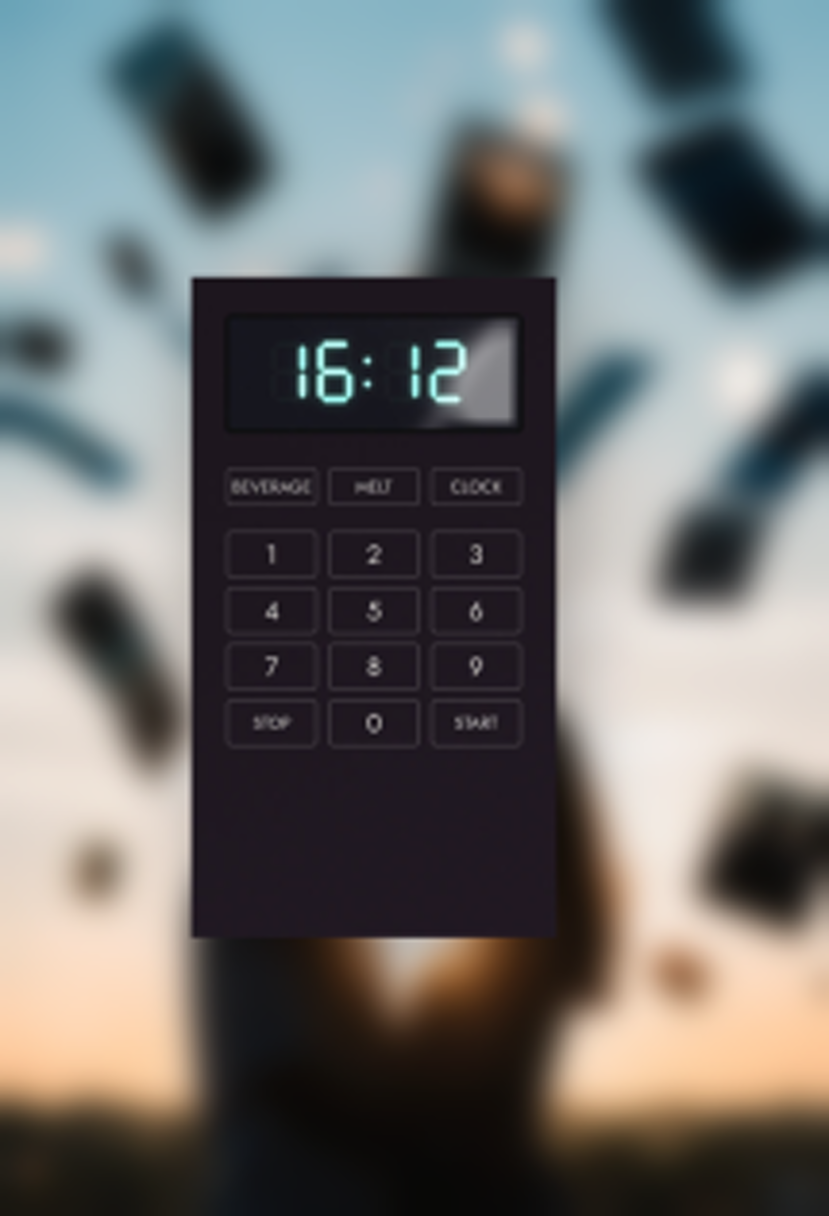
16:12
